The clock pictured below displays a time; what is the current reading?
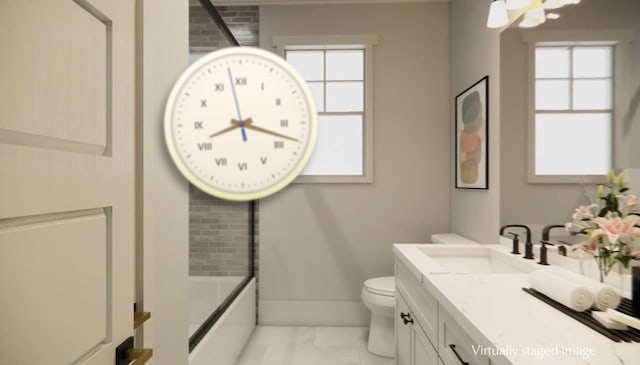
8:17:58
